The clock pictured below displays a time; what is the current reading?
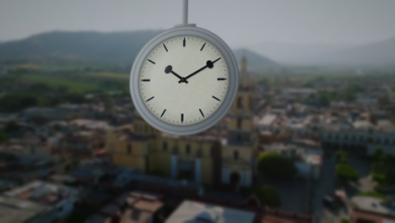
10:10
